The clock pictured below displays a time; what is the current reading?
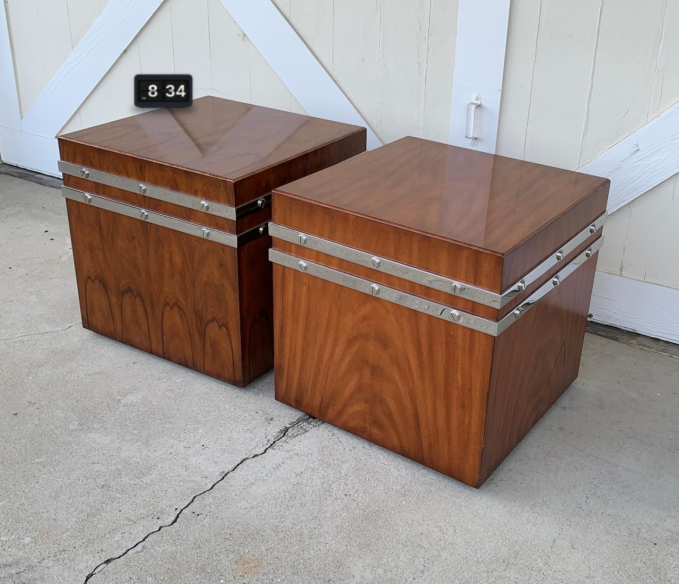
8:34
